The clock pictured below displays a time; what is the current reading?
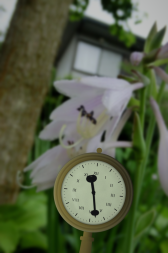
11:28
